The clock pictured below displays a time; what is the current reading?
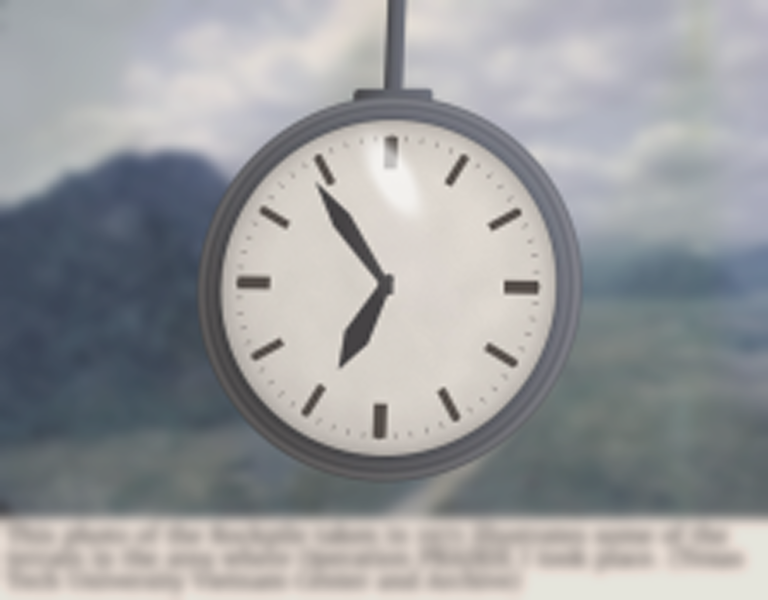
6:54
